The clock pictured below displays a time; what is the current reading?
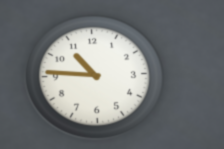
10:46
